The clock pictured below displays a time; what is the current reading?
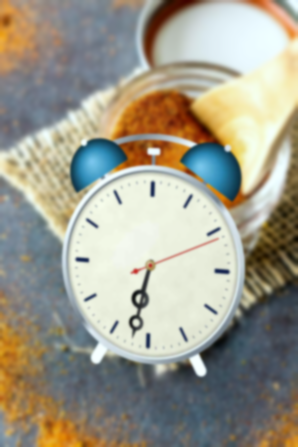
6:32:11
